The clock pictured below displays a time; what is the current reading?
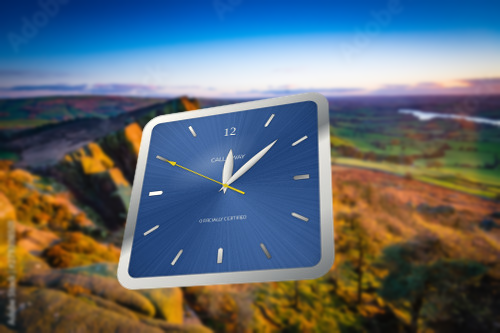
12:07:50
